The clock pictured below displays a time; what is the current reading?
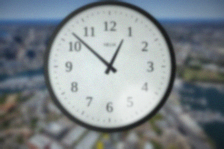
12:52
